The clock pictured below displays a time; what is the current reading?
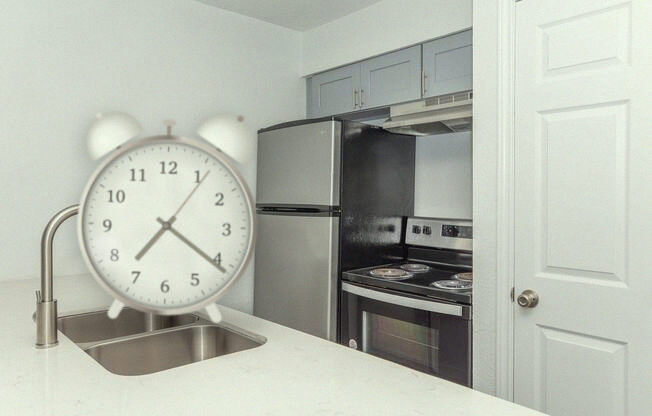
7:21:06
